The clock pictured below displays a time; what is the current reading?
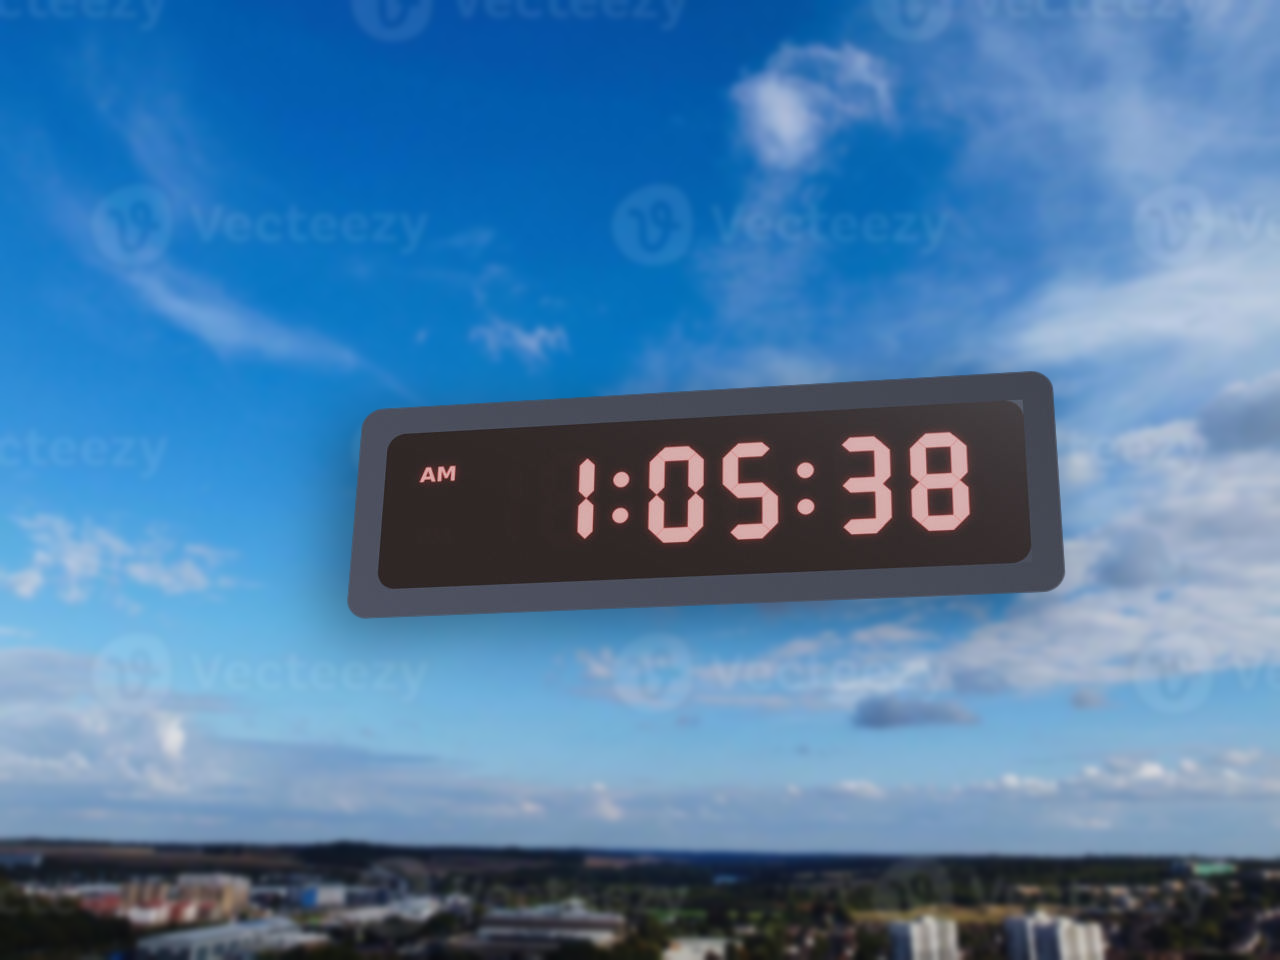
1:05:38
